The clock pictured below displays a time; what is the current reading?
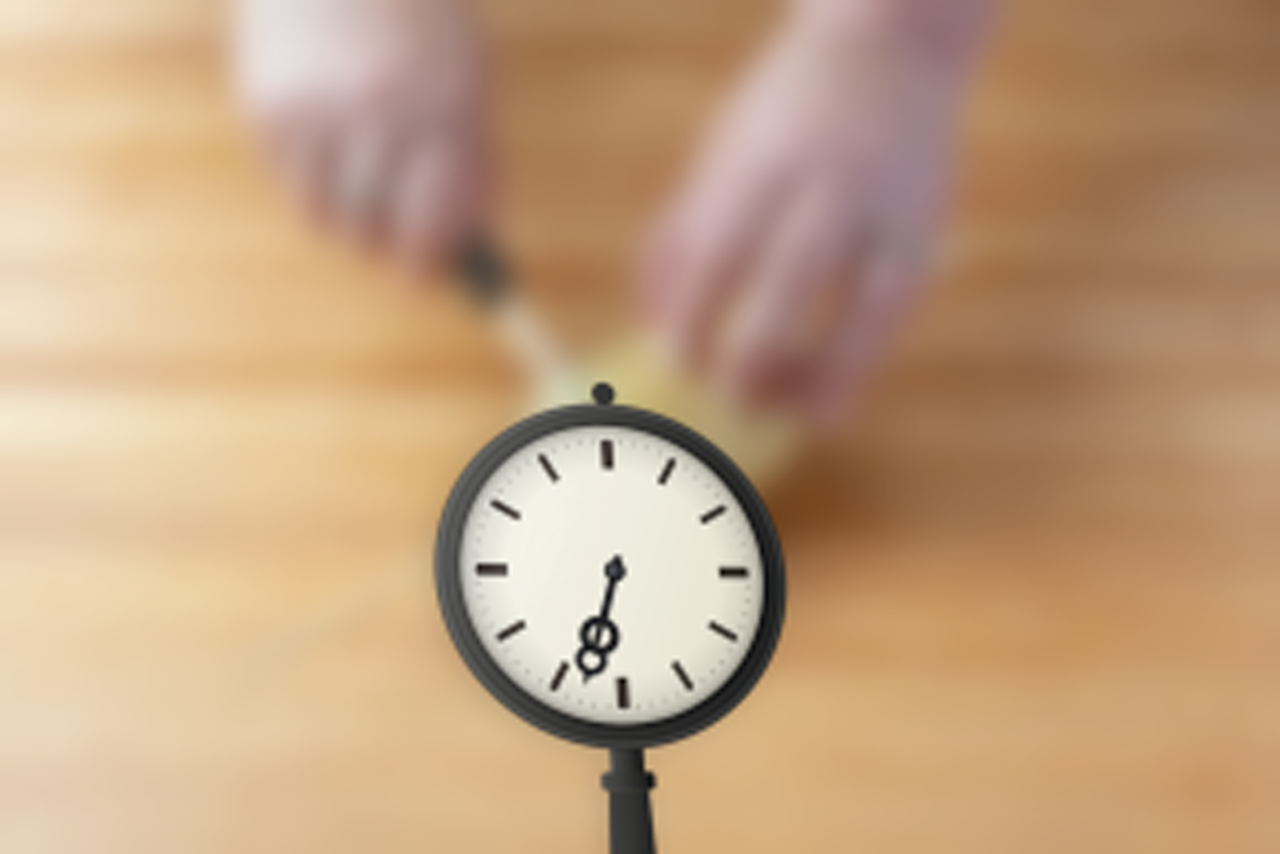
6:33
